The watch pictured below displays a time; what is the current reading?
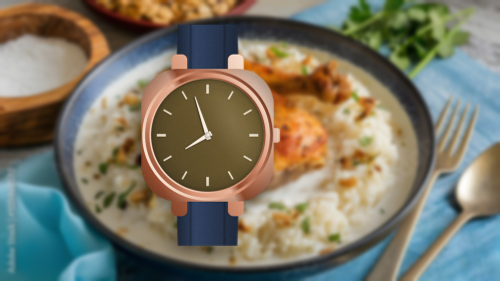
7:57
